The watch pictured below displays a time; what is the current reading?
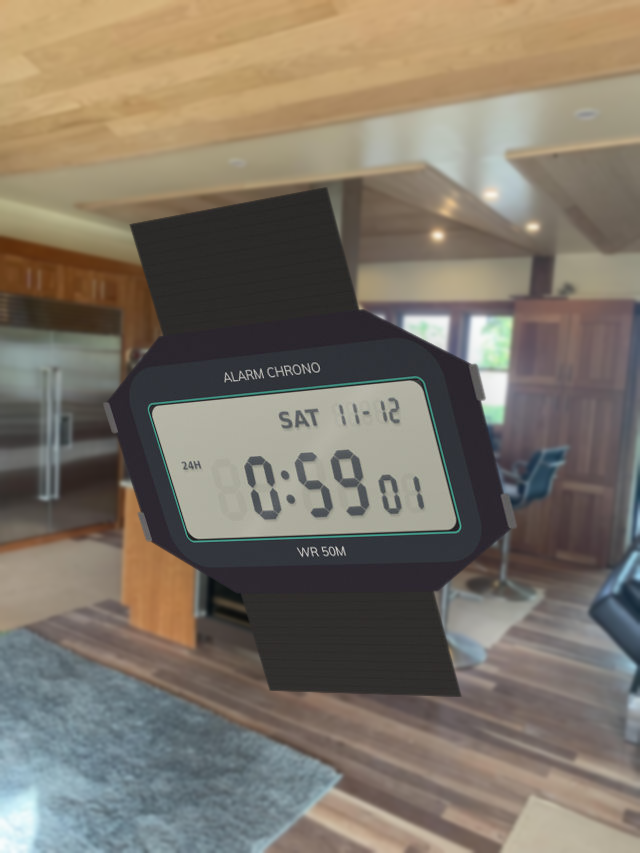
0:59:01
